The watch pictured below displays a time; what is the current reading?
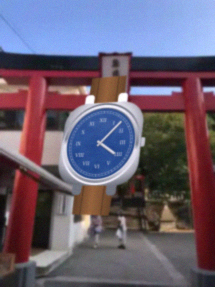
4:07
